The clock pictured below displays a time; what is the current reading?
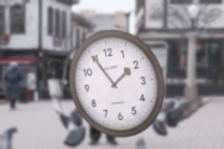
1:55
